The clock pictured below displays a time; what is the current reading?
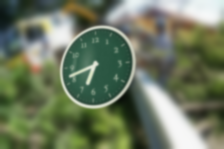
6:42
